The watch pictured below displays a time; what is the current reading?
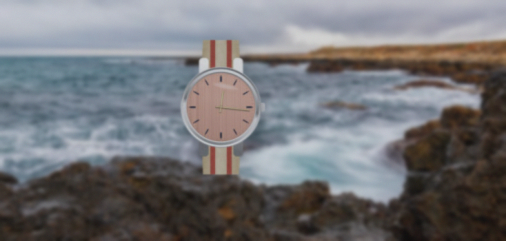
12:16
